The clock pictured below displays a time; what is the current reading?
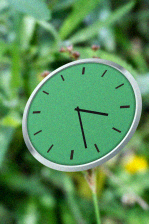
3:27
